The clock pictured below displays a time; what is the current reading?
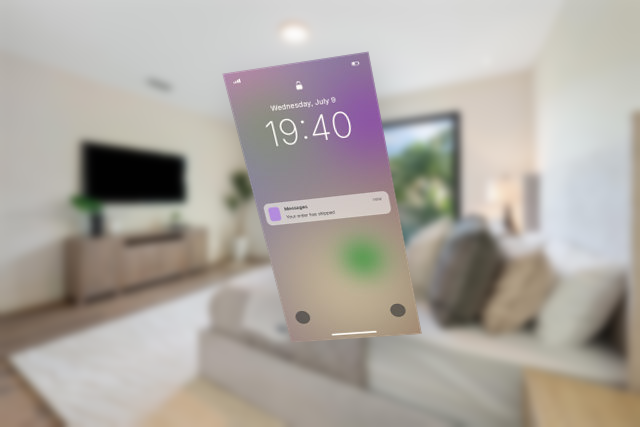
19:40
